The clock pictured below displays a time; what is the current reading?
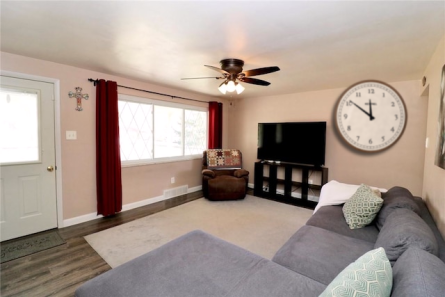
11:51
